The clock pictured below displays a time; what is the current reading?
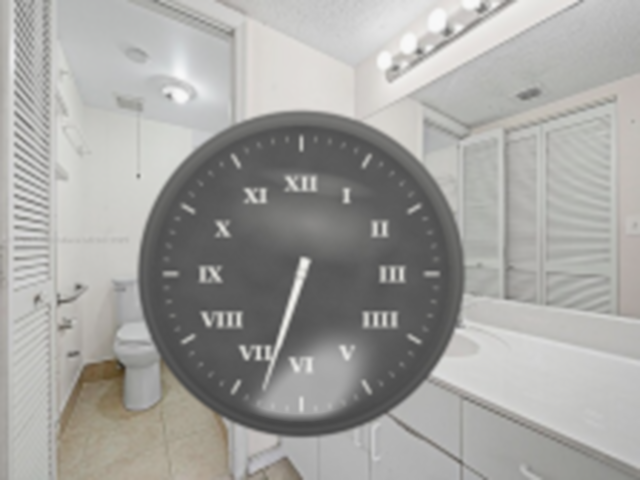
6:33
